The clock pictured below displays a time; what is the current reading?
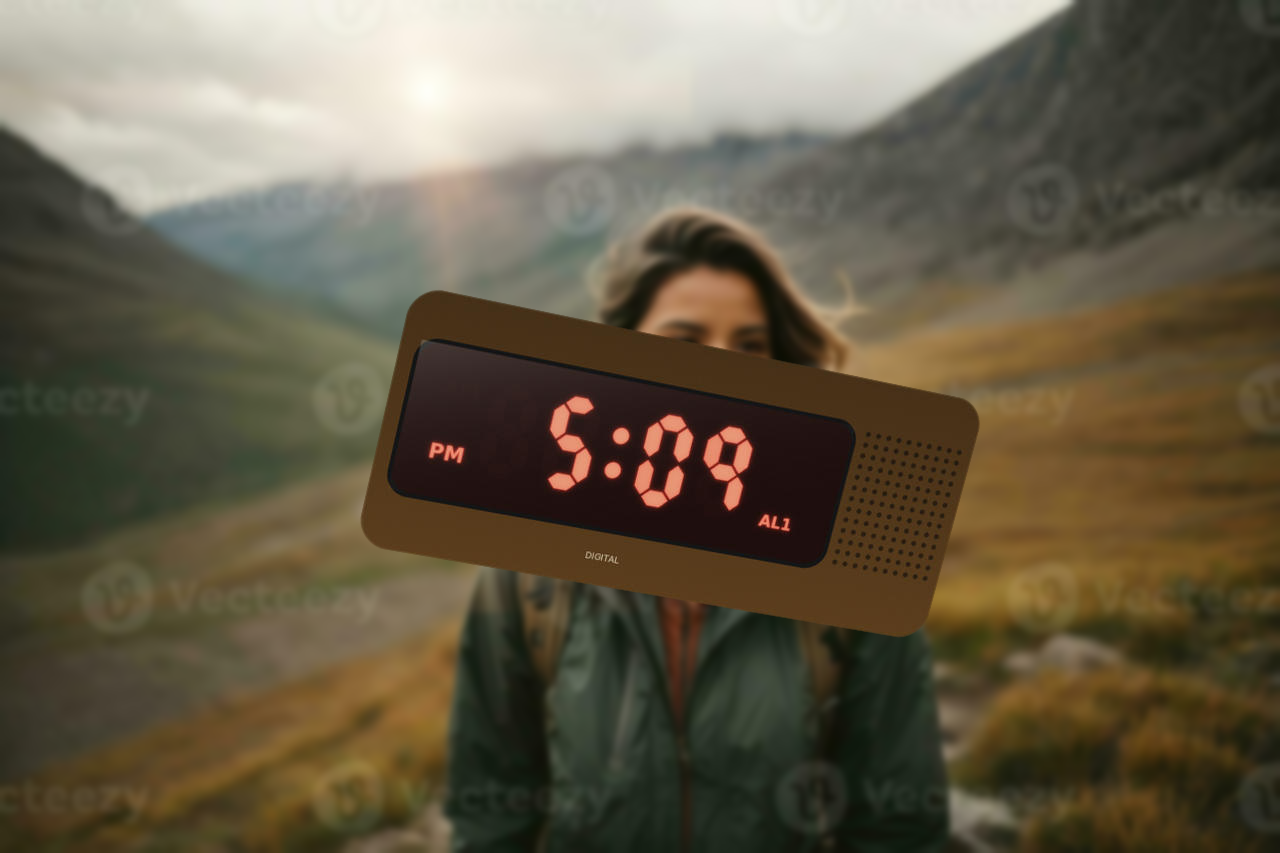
5:09
